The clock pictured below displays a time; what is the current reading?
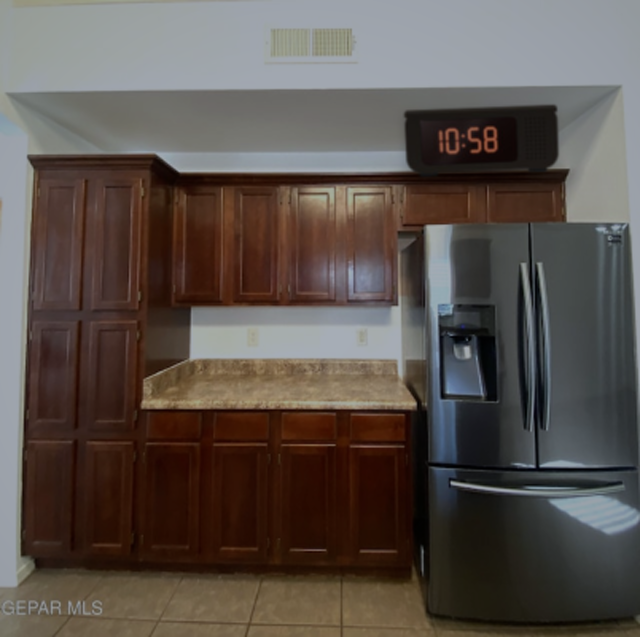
10:58
